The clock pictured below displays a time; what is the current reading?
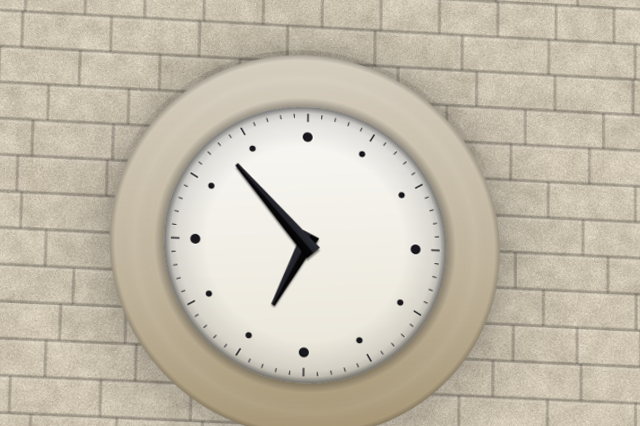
6:53
